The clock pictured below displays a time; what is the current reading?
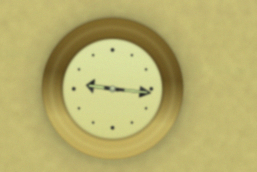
9:16
